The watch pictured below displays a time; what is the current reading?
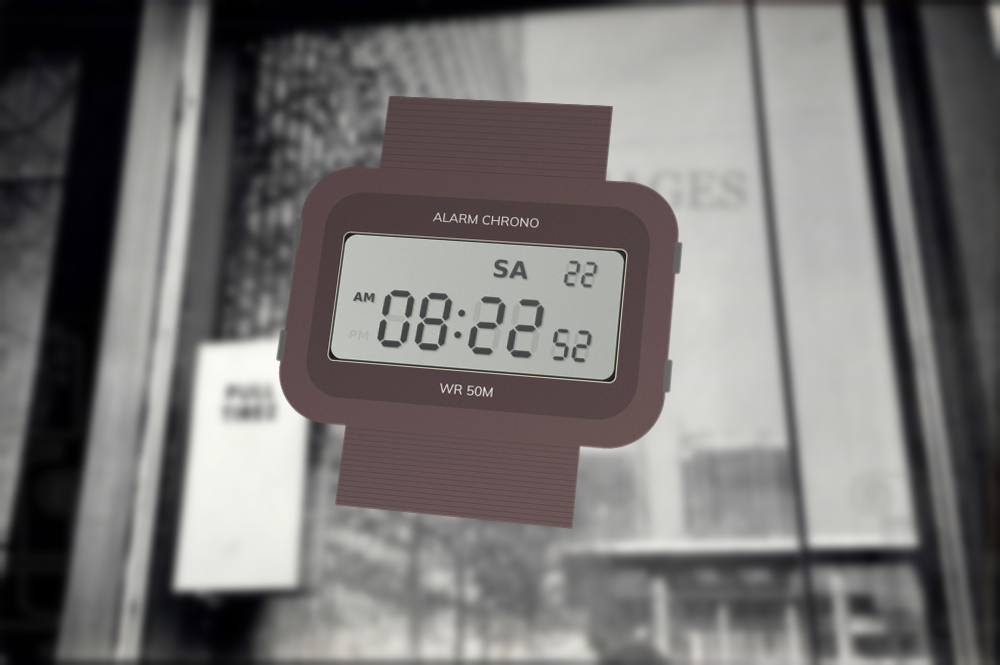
8:22:52
